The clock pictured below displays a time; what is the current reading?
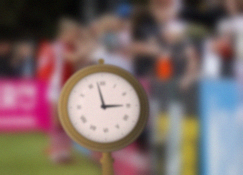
2:58
